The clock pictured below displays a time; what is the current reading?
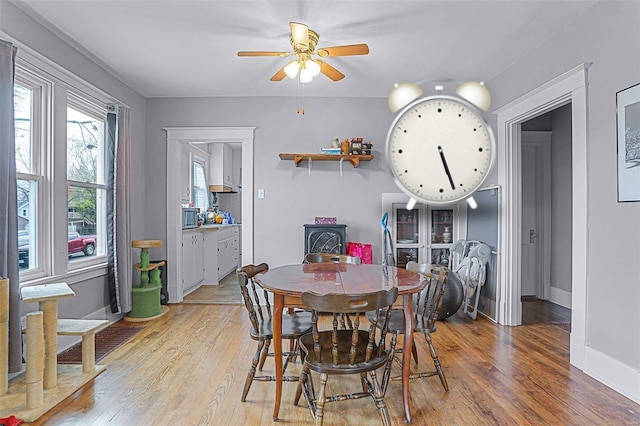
5:27
